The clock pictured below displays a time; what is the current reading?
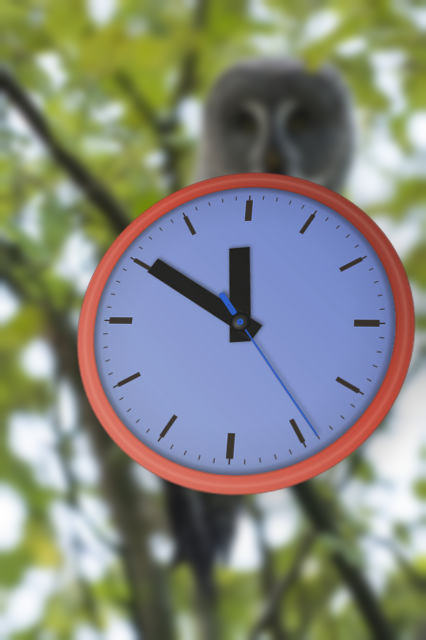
11:50:24
